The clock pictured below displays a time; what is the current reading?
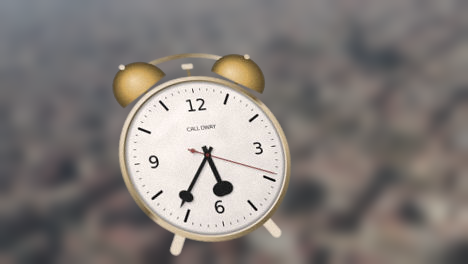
5:36:19
